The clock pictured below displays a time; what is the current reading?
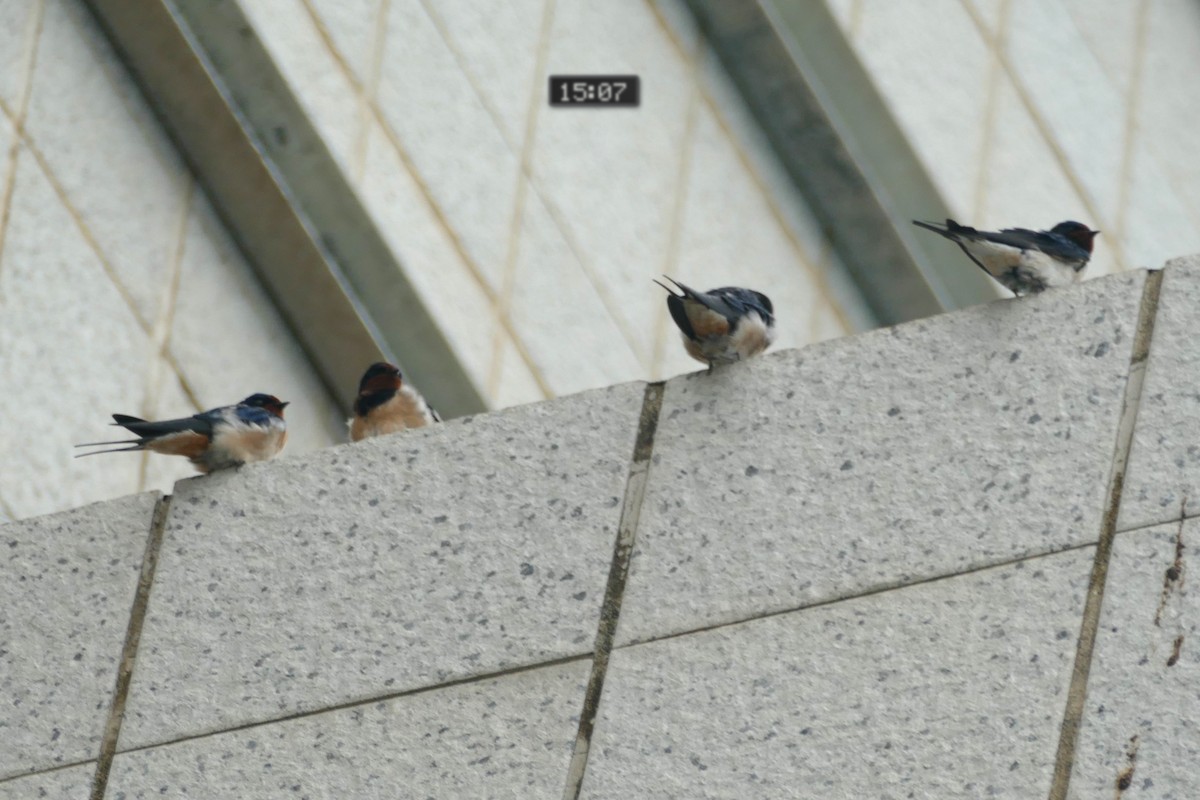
15:07
